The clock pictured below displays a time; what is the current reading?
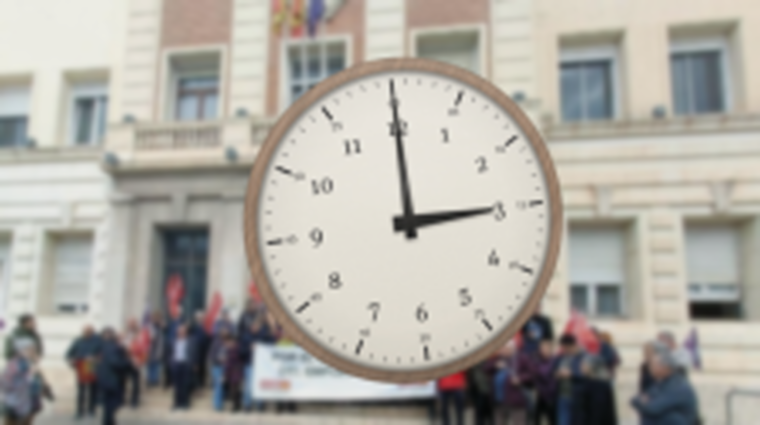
3:00
